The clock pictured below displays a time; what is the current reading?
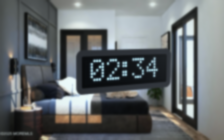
2:34
